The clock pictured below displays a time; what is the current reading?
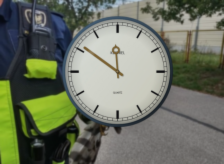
11:51
